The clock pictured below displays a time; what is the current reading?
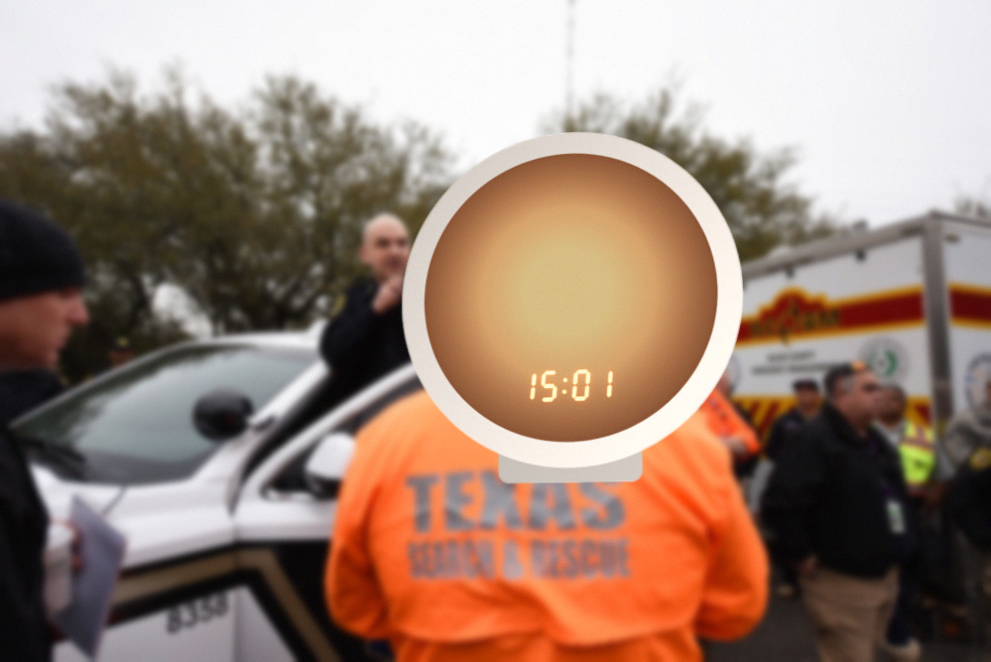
15:01
